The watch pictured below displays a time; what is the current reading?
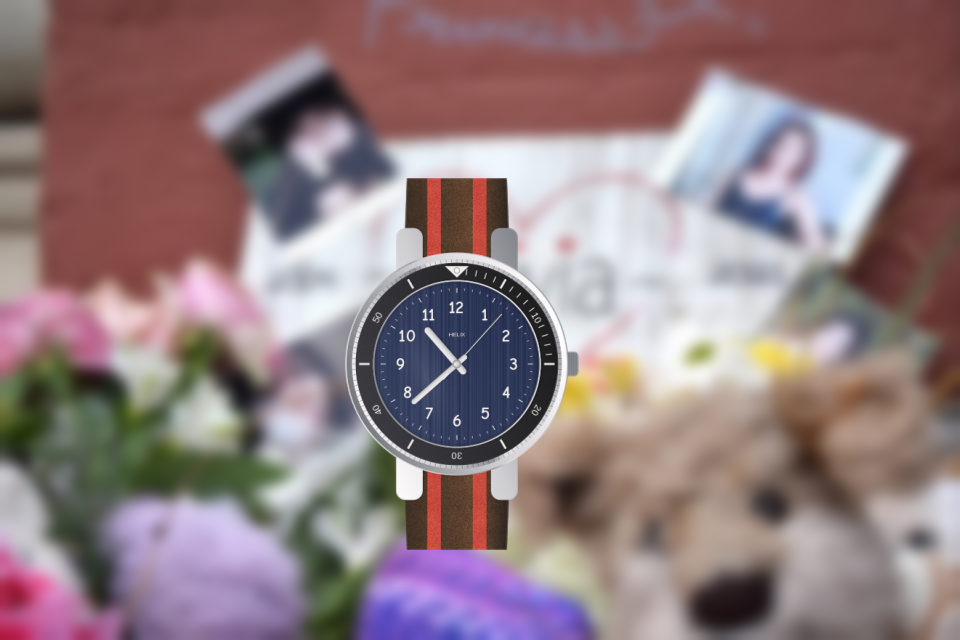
10:38:07
